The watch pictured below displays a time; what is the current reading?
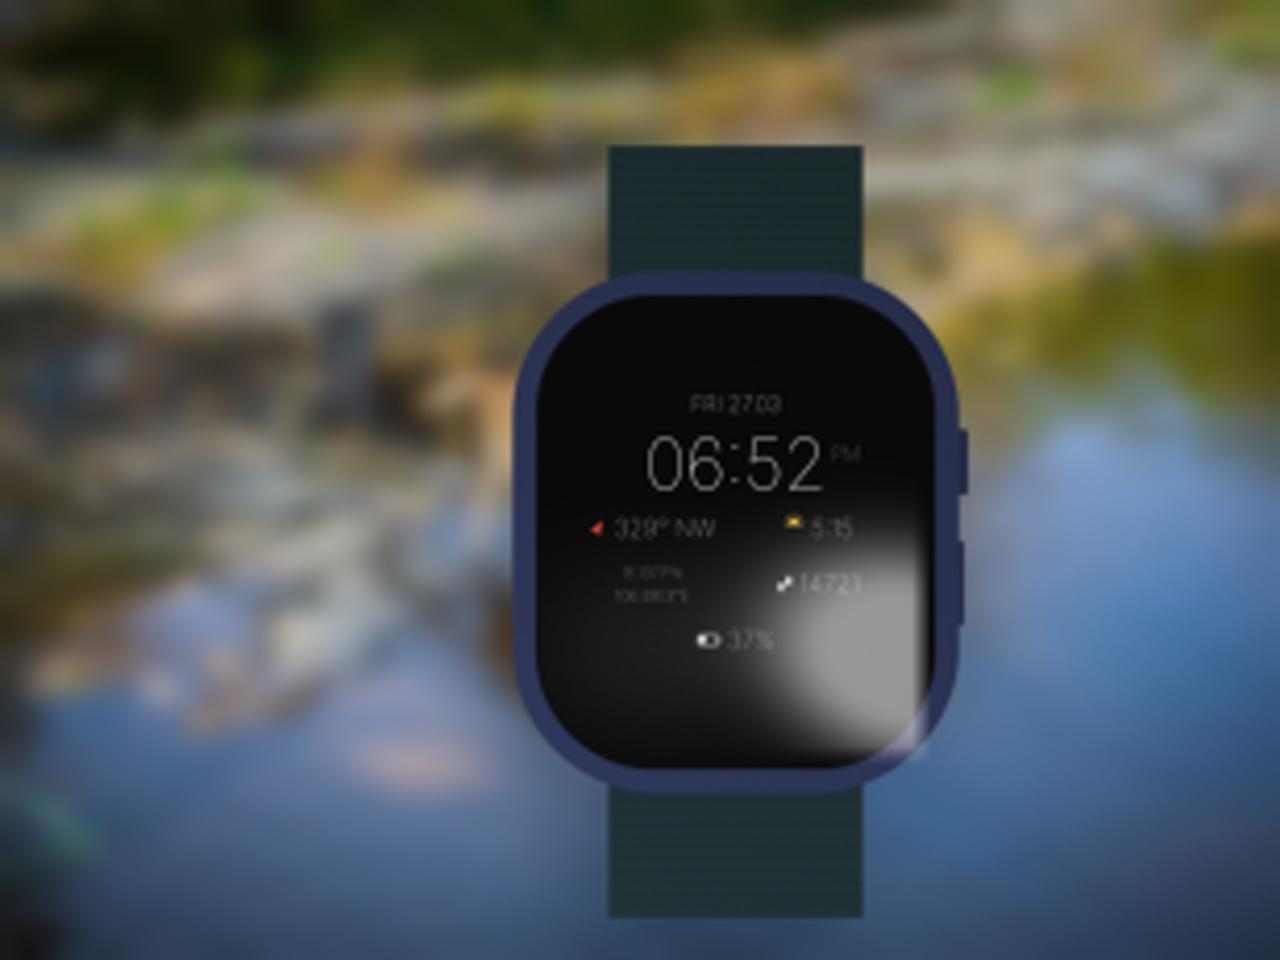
6:52
